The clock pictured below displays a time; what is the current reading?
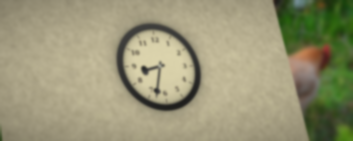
8:33
